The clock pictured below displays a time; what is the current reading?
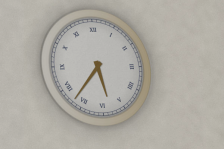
5:37
